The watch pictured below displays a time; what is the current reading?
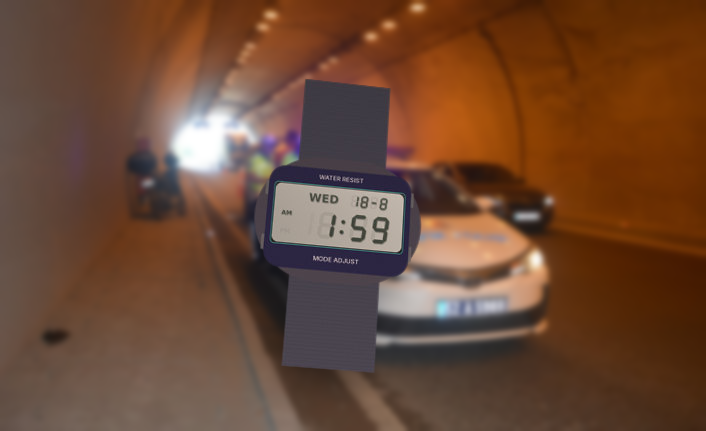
1:59
